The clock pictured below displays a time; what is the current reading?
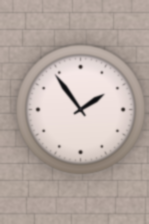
1:54
